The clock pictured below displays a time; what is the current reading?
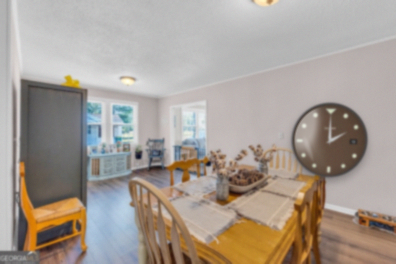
2:00
